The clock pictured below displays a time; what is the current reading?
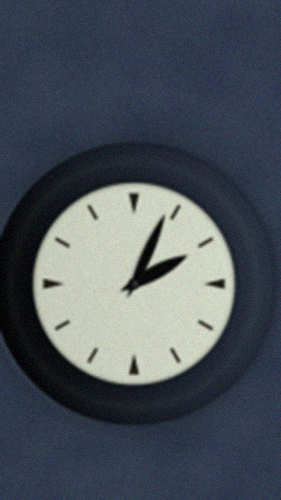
2:04
